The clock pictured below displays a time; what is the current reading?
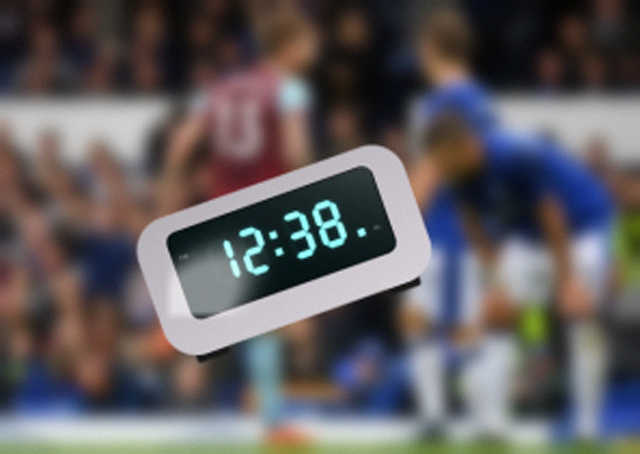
12:38
